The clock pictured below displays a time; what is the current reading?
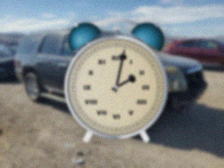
2:02
